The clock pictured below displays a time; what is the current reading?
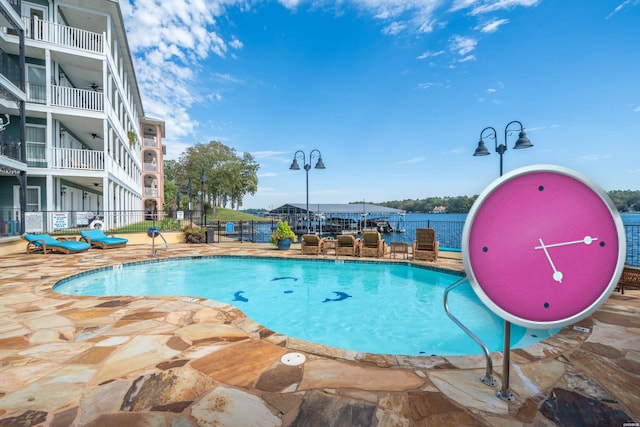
5:14
